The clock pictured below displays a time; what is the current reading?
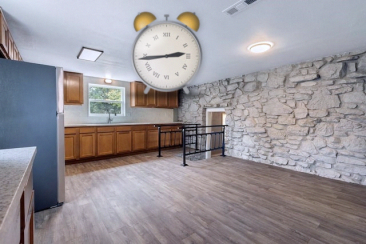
2:44
